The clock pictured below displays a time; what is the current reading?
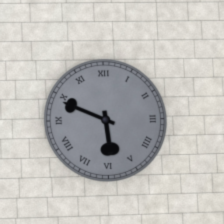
5:49
